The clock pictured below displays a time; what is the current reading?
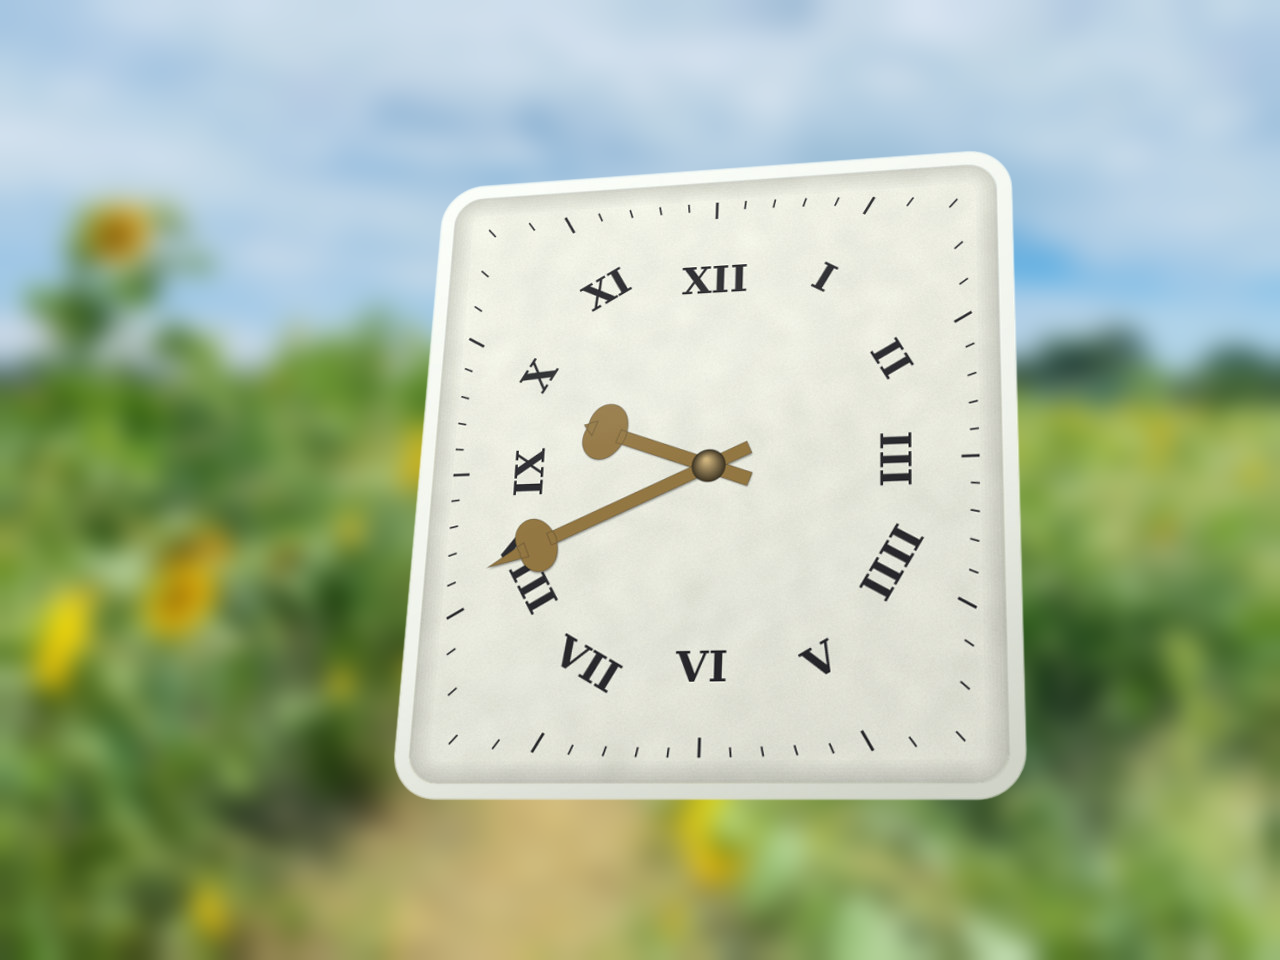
9:41
